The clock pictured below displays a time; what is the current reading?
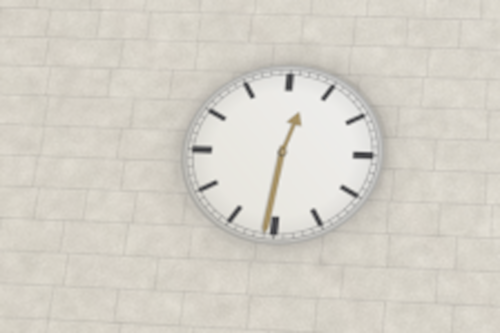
12:31
